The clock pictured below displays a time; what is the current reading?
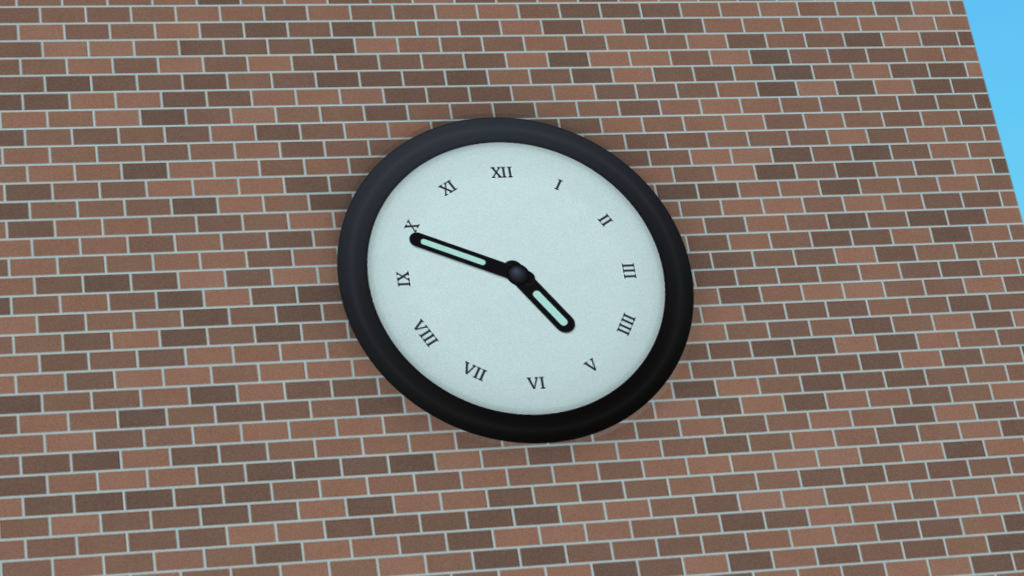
4:49
